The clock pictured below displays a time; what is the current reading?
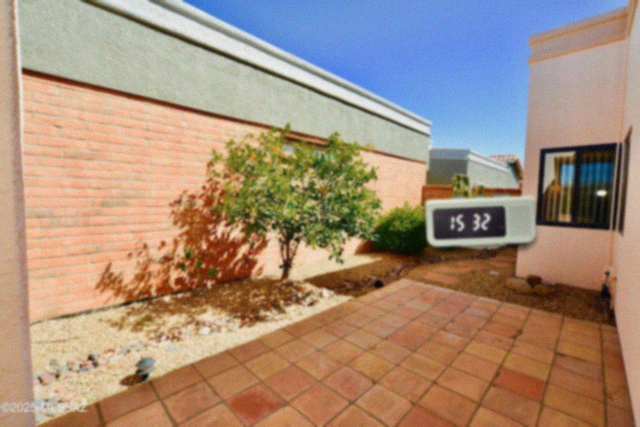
15:32
